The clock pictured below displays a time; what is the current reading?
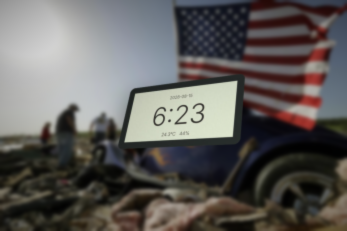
6:23
